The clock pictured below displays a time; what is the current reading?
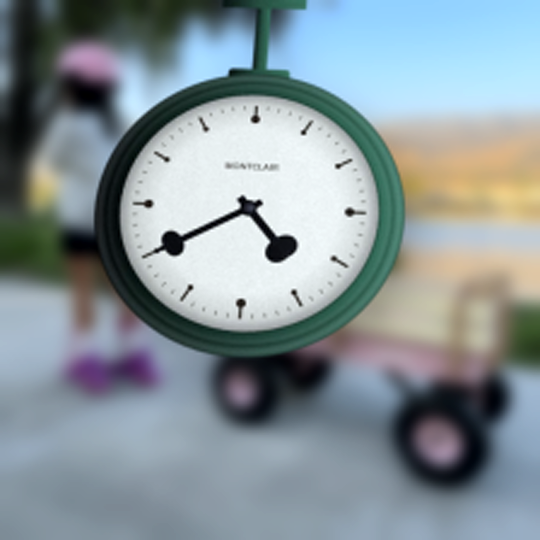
4:40
